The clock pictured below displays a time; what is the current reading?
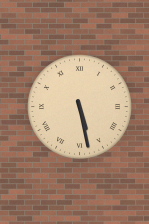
5:28
